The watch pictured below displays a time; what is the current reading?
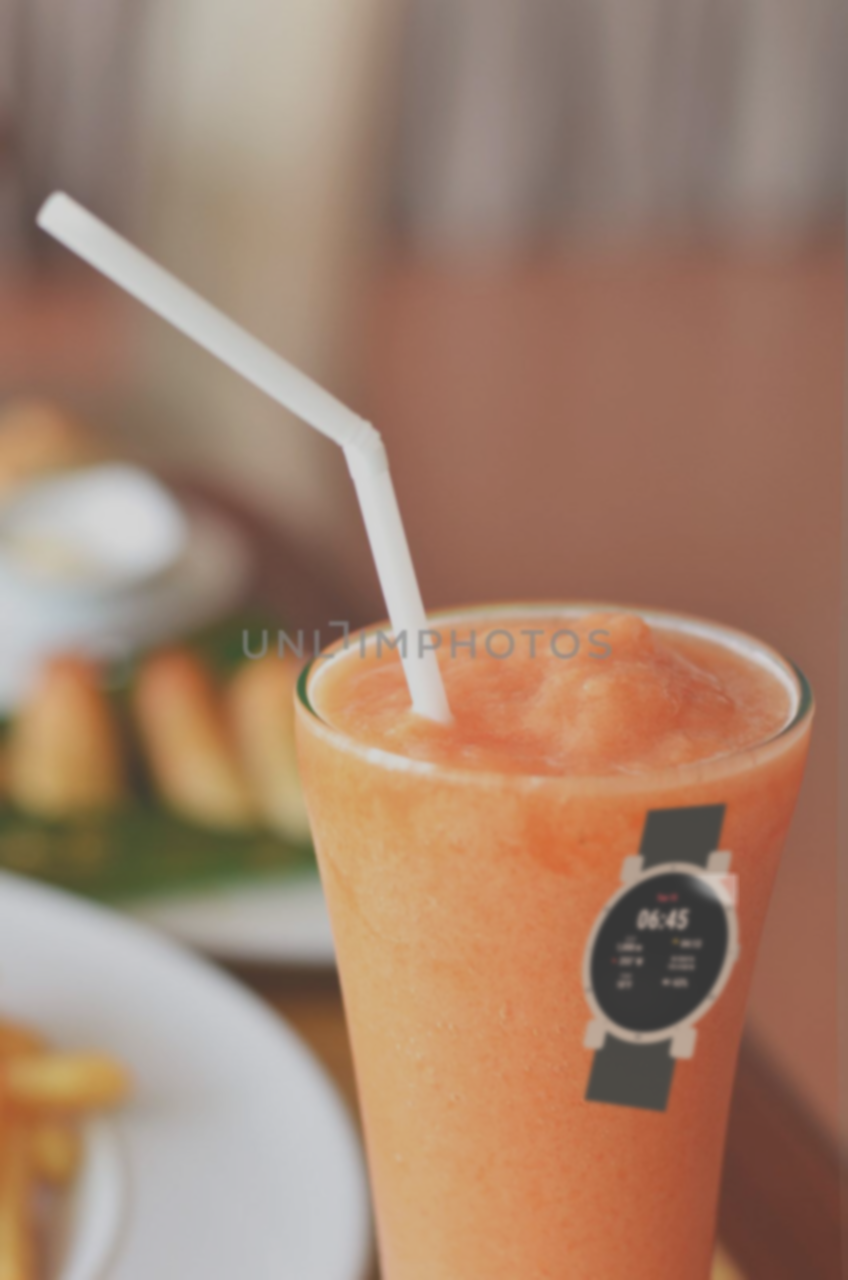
6:45
